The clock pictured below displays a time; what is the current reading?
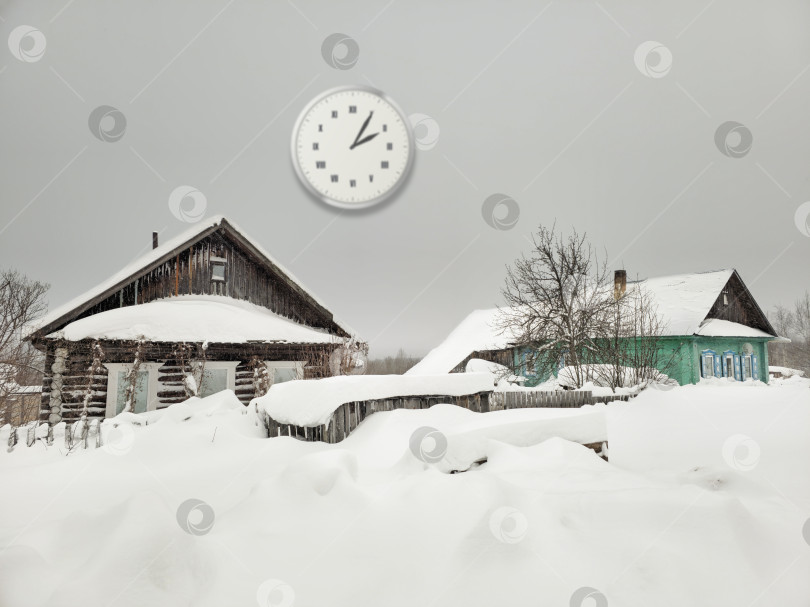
2:05
